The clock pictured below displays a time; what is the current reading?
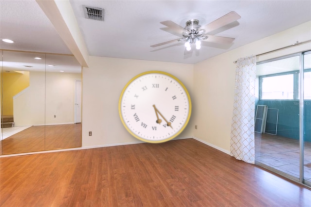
5:23
